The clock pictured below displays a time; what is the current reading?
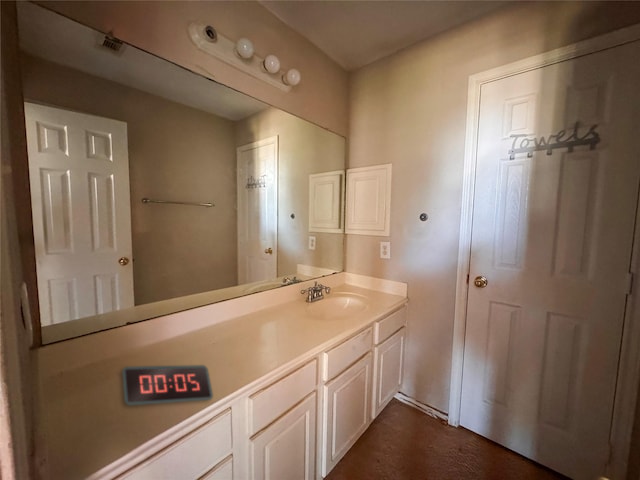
0:05
